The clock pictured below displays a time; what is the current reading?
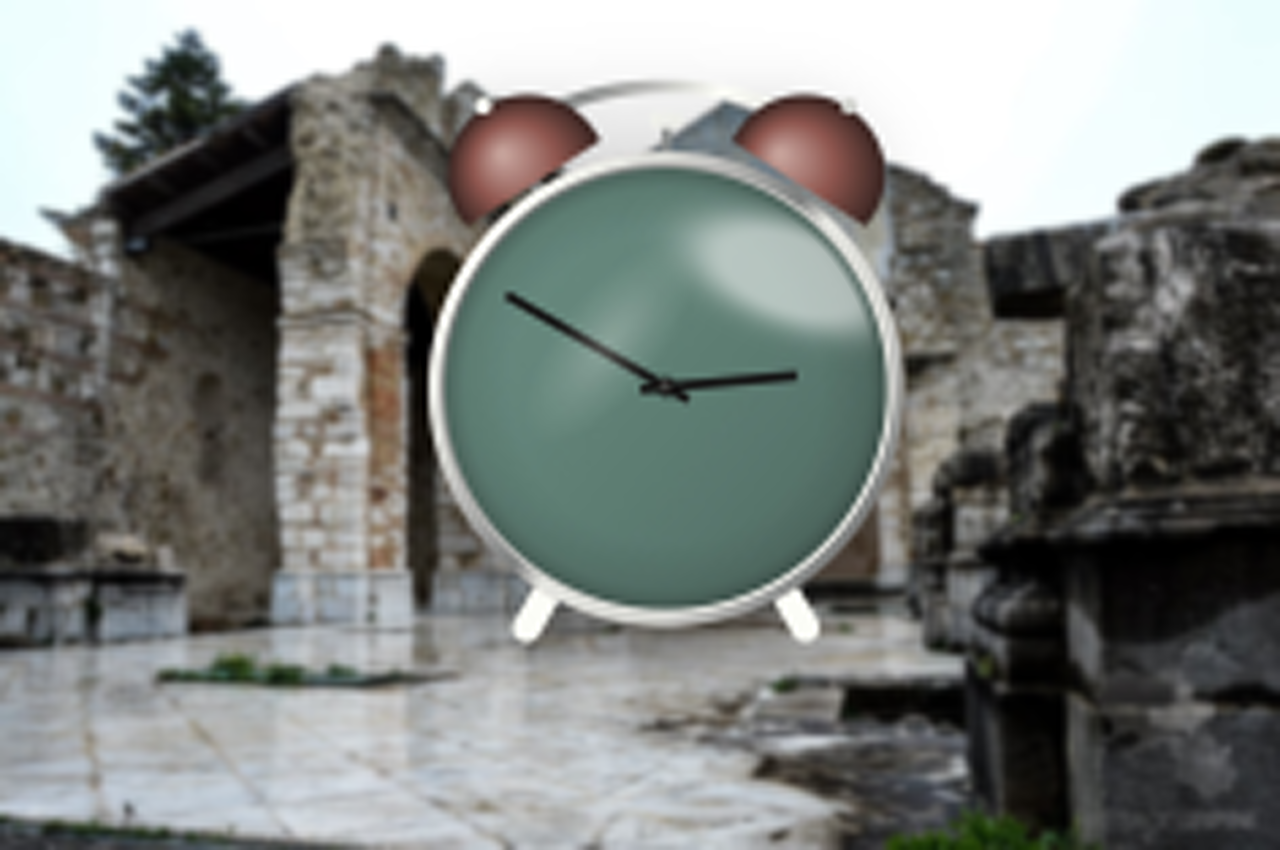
2:50
